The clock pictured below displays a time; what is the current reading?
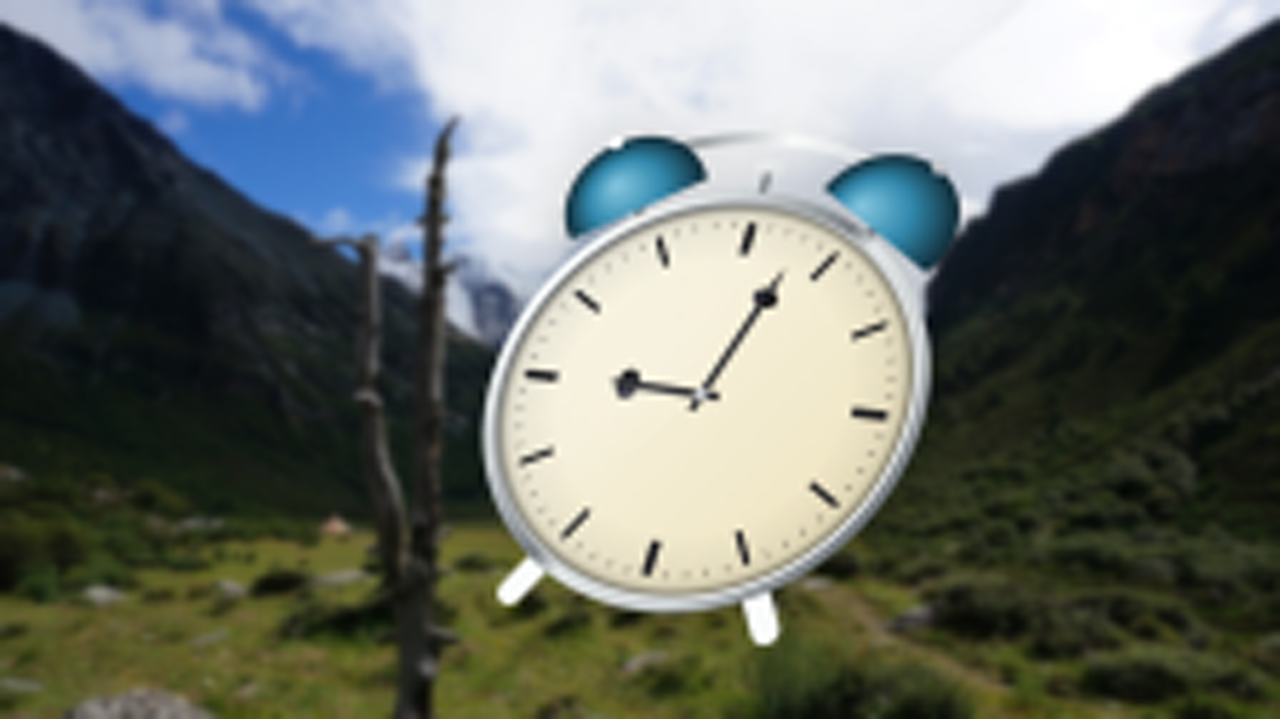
9:03
